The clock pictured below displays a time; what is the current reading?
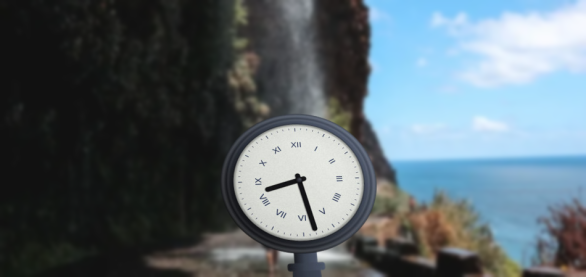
8:28
